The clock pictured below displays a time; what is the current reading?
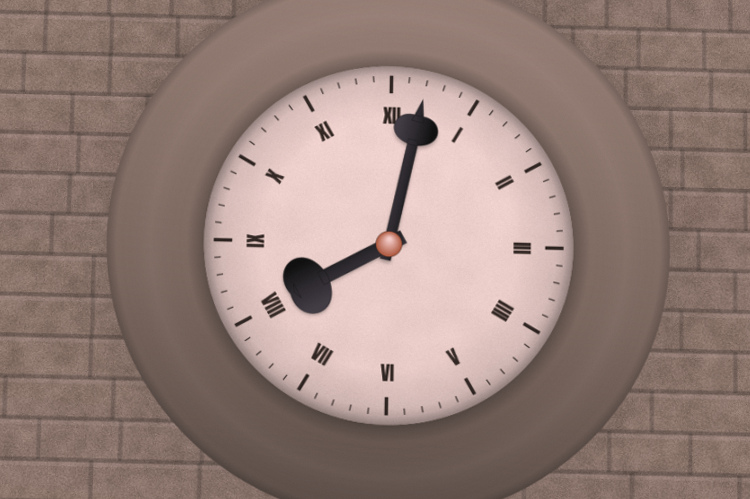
8:02
